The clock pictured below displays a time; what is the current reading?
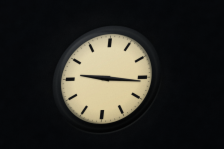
9:16
